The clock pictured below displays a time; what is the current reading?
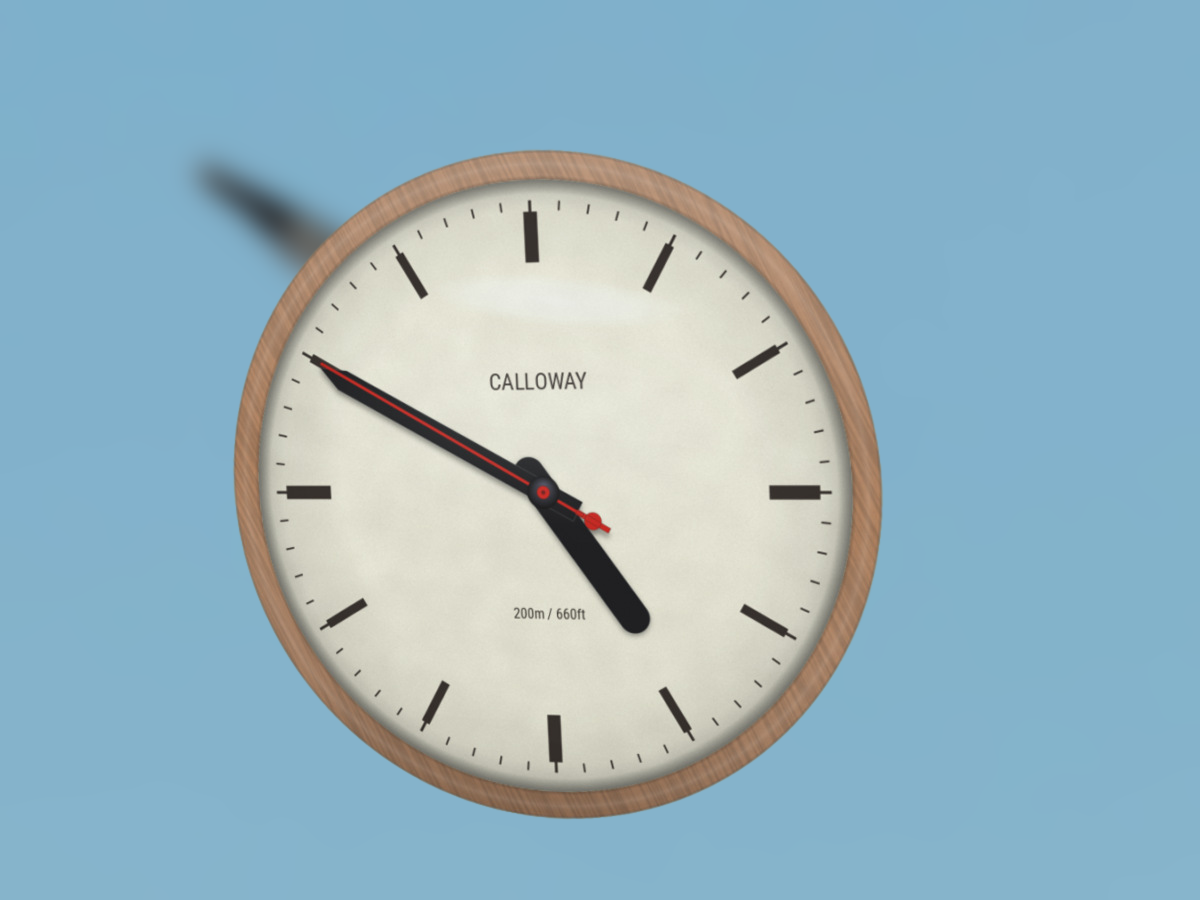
4:49:50
